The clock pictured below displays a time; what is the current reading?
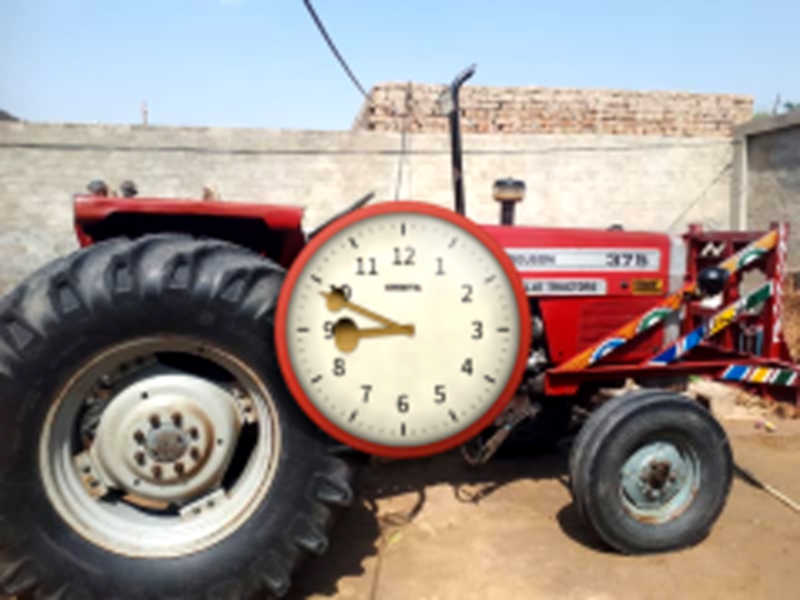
8:49
